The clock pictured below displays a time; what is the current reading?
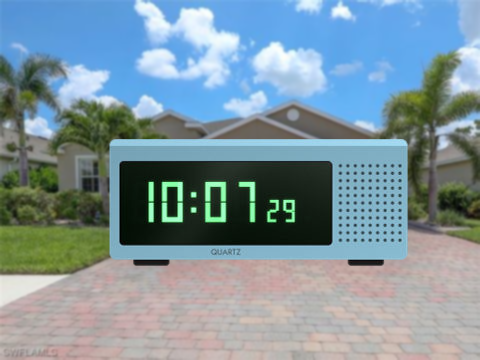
10:07:29
